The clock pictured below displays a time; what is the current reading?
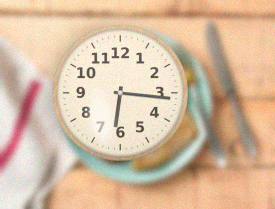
6:16
